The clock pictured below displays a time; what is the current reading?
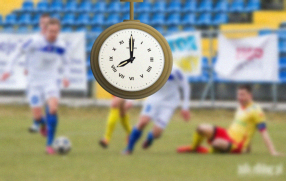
8:00
